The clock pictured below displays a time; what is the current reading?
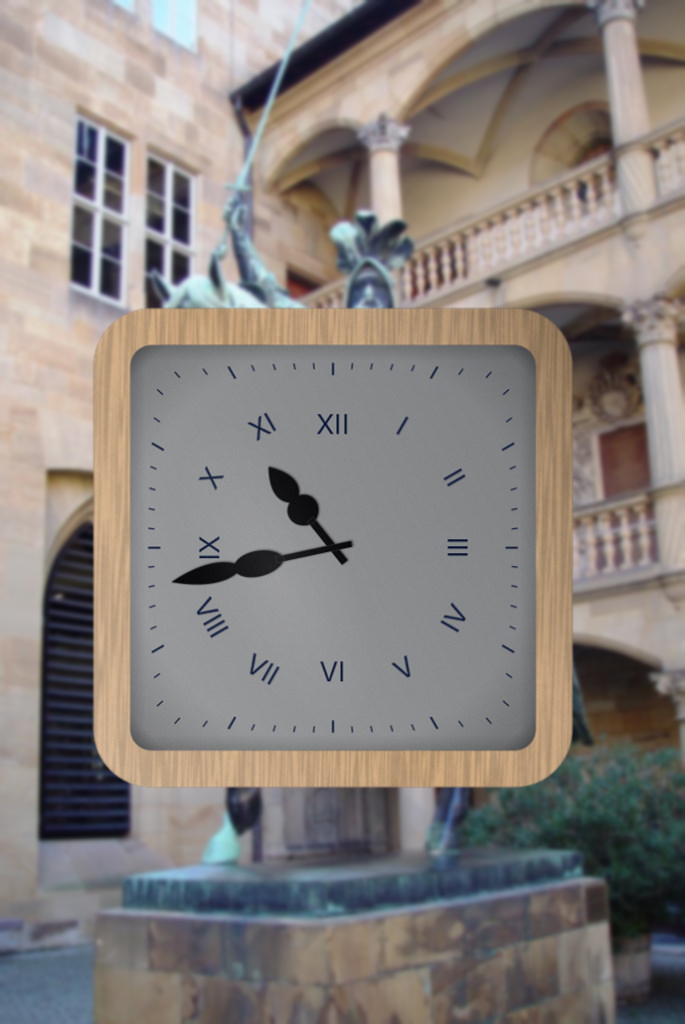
10:43
